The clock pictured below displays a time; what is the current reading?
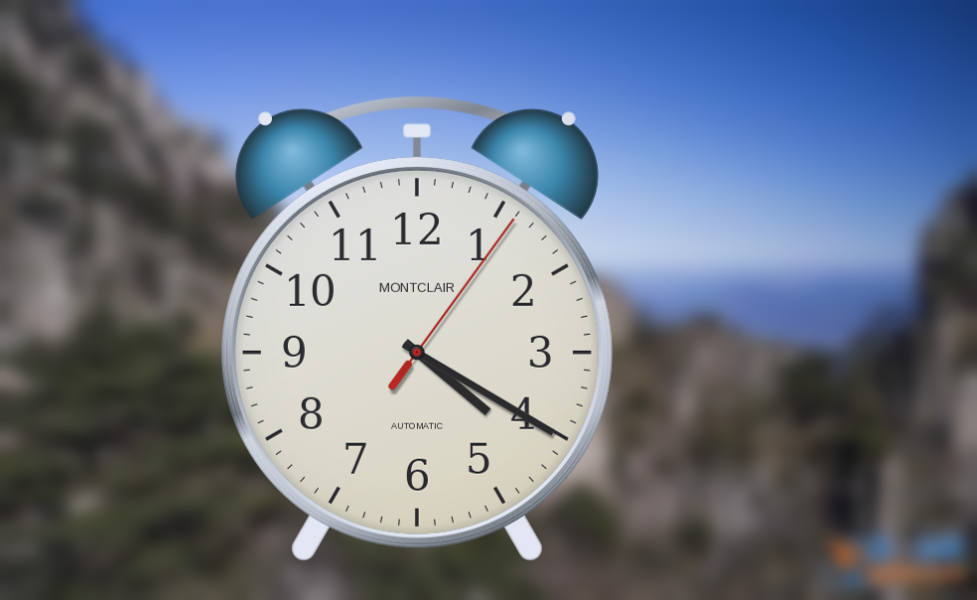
4:20:06
